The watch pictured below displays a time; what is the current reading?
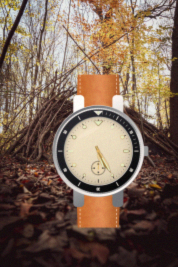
5:25
